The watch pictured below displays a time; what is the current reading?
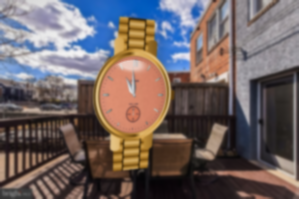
10:59
